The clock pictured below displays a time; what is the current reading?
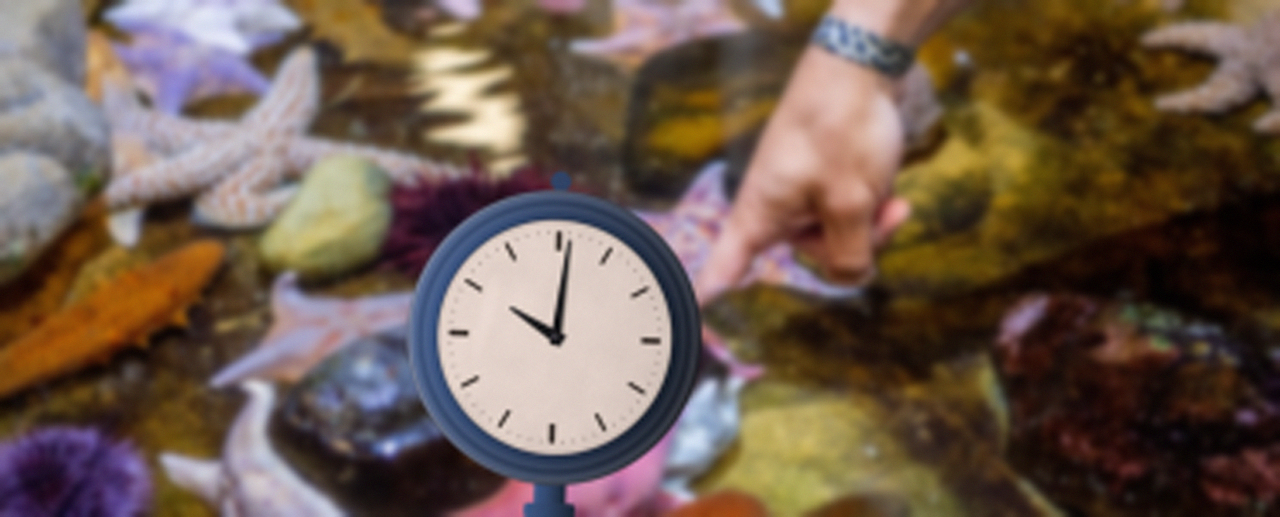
10:01
